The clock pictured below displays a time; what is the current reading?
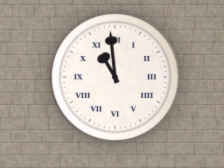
10:59
